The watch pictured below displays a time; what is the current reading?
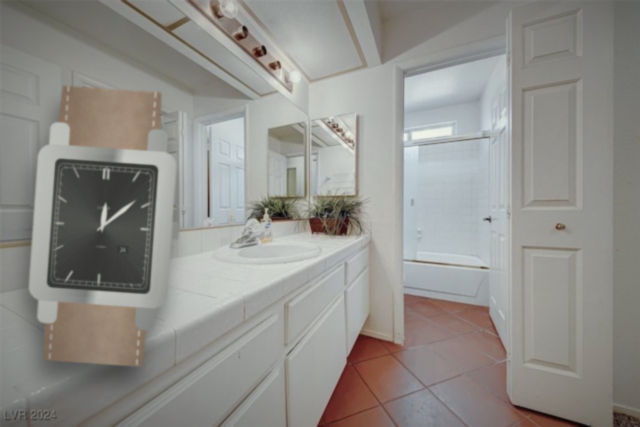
12:08
